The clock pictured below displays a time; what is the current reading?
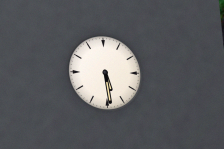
5:29
